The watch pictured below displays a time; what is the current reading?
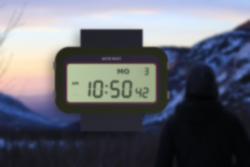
10:50:42
